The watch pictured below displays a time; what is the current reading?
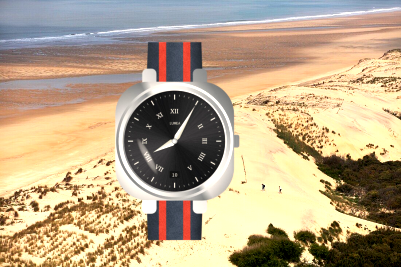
8:05
